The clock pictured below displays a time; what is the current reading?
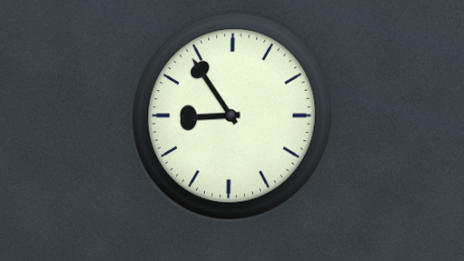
8:54
